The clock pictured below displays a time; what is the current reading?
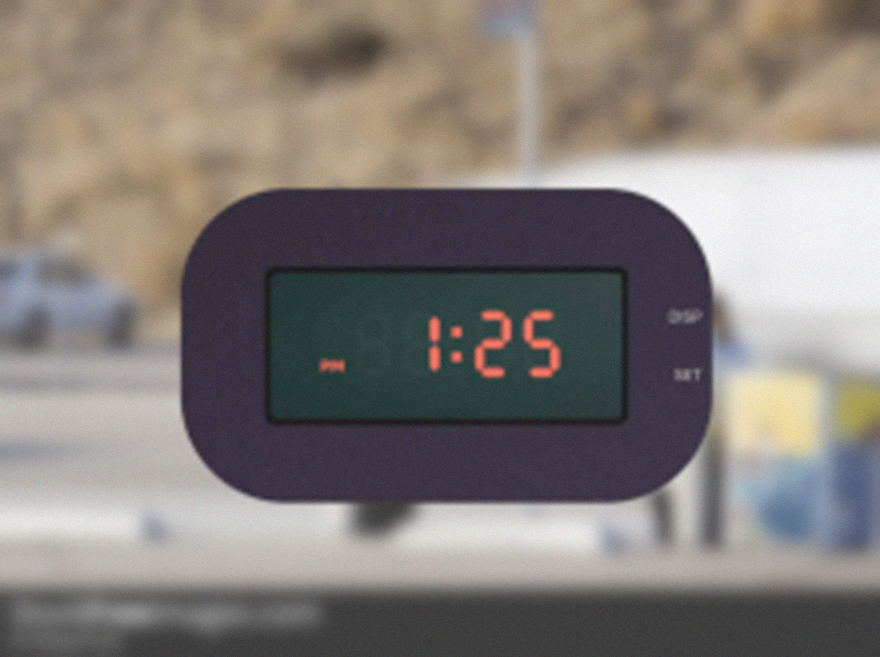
1:25
